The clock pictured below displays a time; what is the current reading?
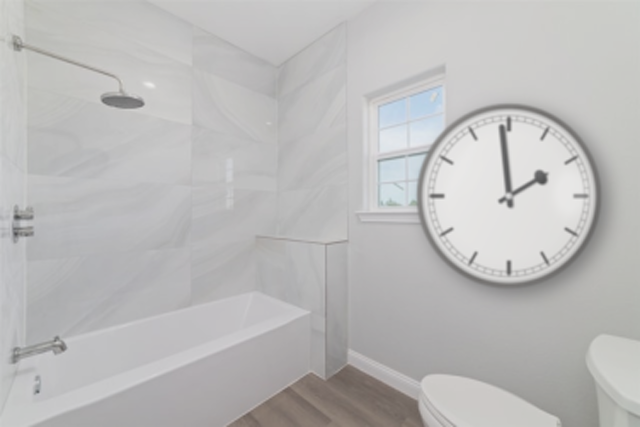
1:59
